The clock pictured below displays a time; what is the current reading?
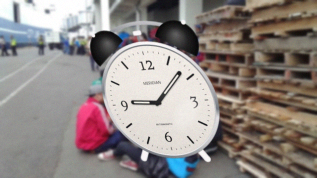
9:08
